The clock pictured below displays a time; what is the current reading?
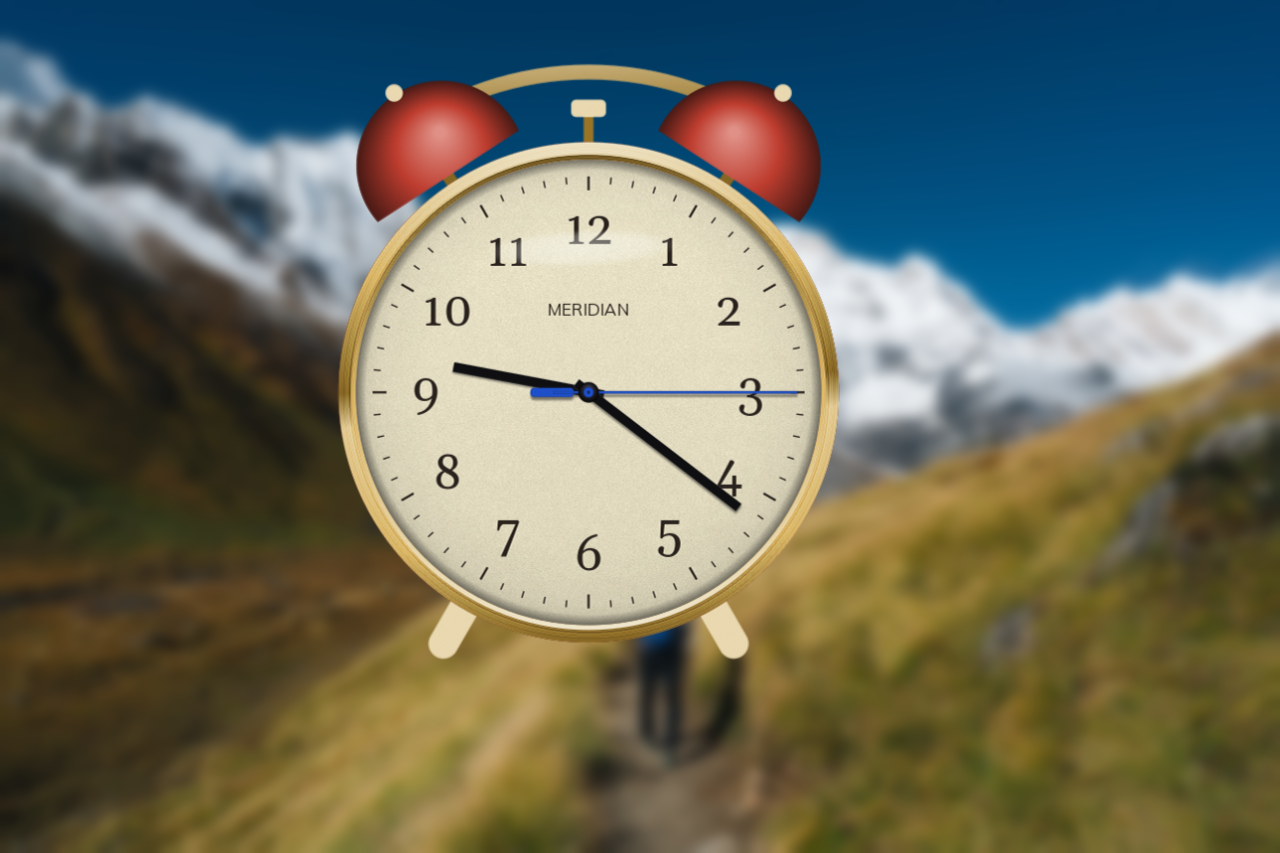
9:21:15
